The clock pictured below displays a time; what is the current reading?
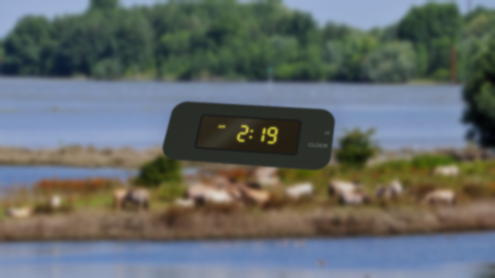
2:19
